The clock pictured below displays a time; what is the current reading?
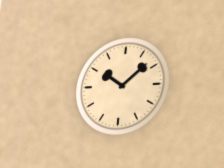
10:08
